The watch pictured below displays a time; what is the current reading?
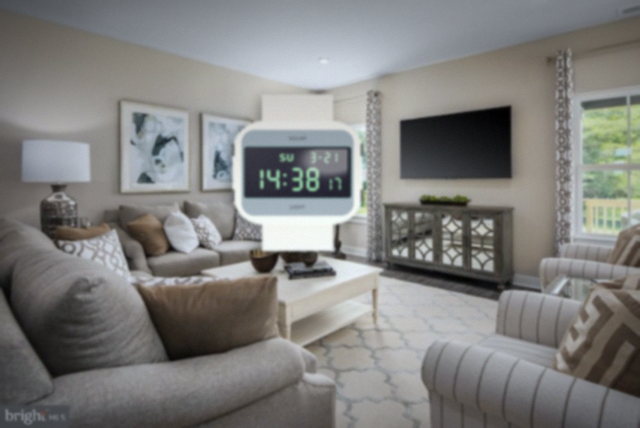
14:38:17
